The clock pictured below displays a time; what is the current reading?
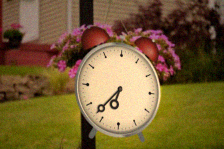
6:37
